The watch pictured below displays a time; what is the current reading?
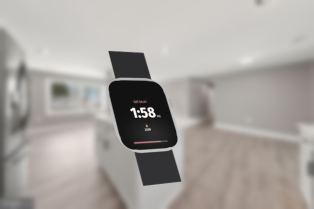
1:58
